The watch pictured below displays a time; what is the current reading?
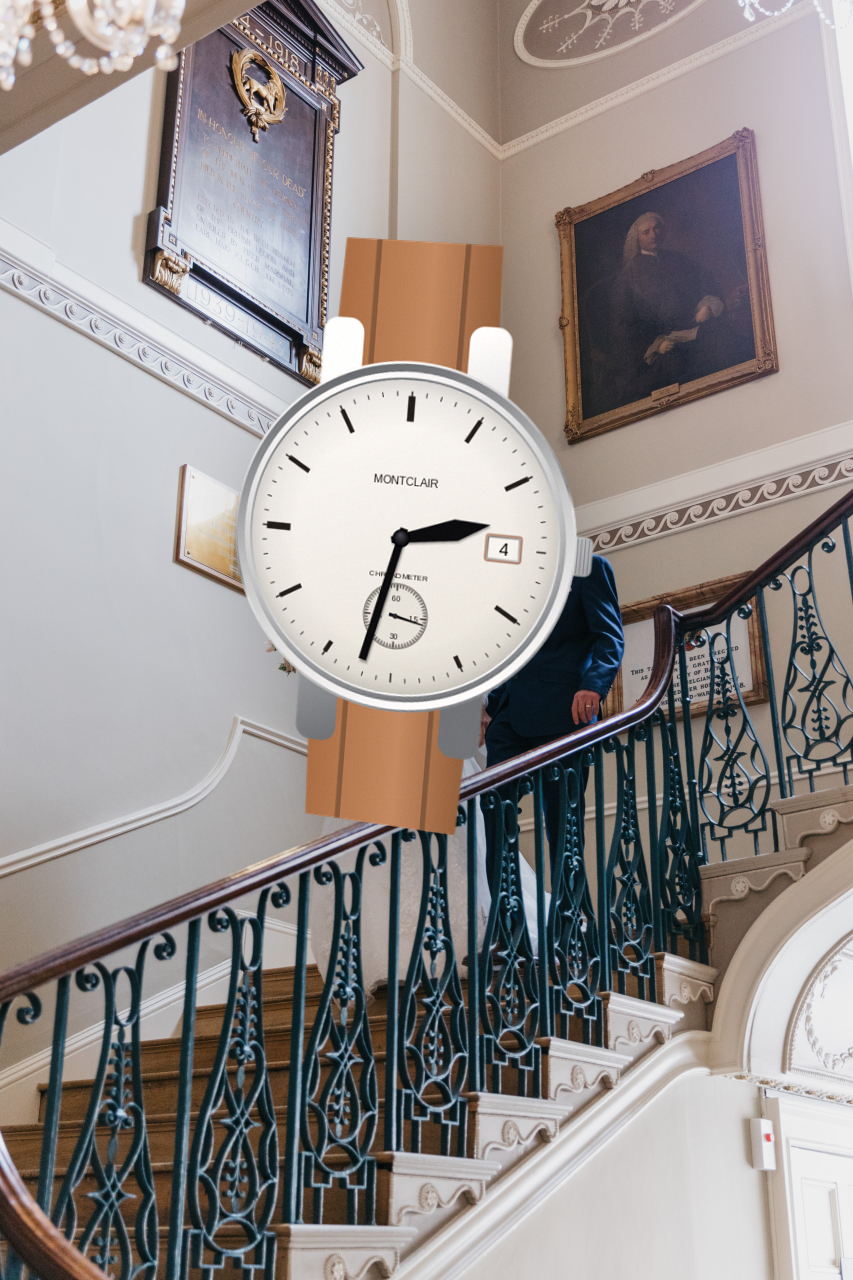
2:32:17
